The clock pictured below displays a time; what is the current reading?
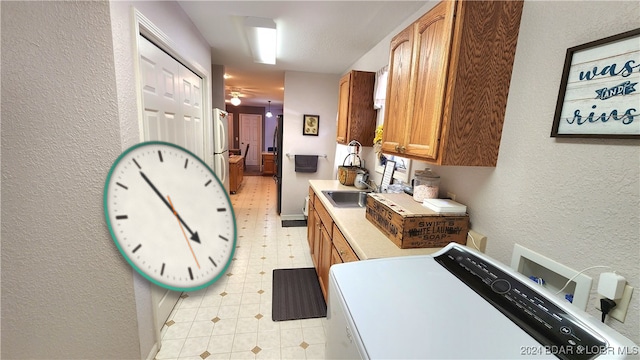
4:54:28
